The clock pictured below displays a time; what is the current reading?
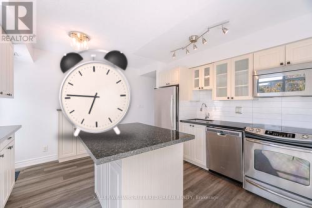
6:46
